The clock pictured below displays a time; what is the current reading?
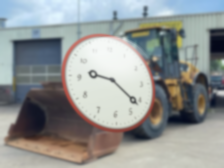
9:22
